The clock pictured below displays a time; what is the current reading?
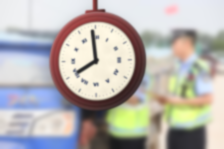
7:59
